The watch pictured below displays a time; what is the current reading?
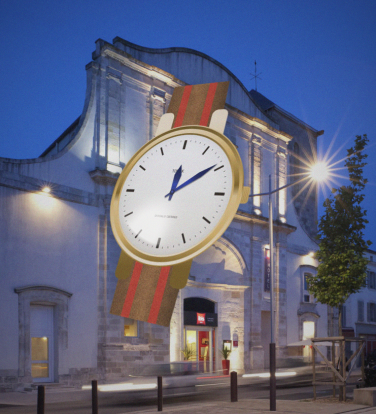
12:09
